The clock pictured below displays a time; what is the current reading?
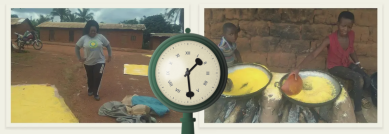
1:29
